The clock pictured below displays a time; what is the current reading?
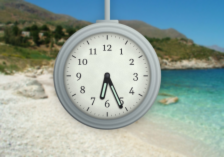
6:26
